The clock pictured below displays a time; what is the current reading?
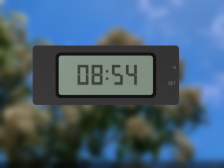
8:54
